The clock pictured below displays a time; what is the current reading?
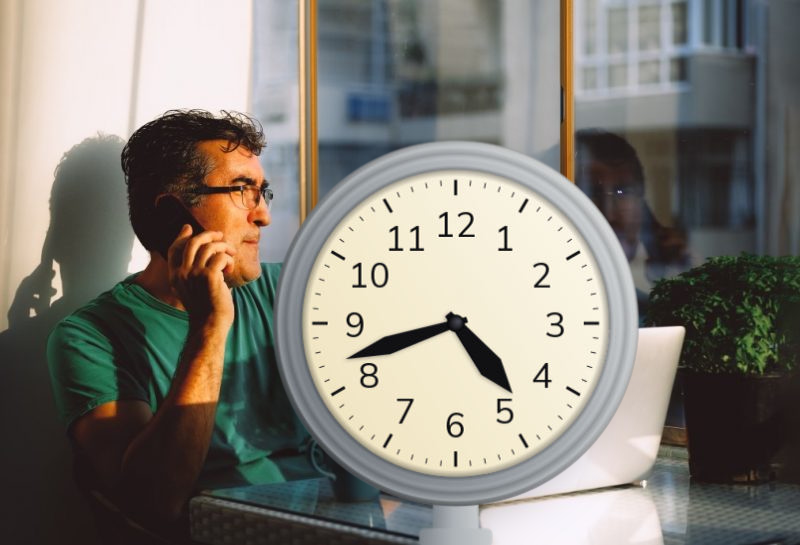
4:42
